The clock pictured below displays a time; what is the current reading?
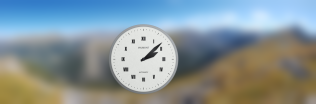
2:08
